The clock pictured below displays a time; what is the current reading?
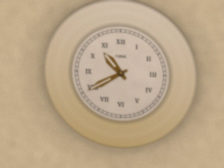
10:40
